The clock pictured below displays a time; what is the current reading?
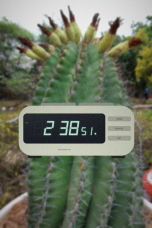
2:38:51
